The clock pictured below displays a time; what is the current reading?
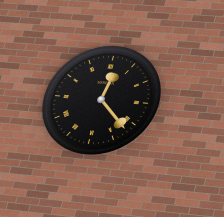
12:22
